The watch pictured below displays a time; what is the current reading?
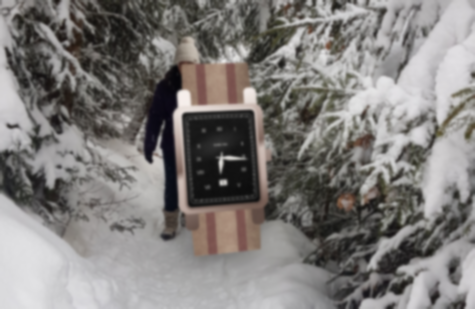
6:16
